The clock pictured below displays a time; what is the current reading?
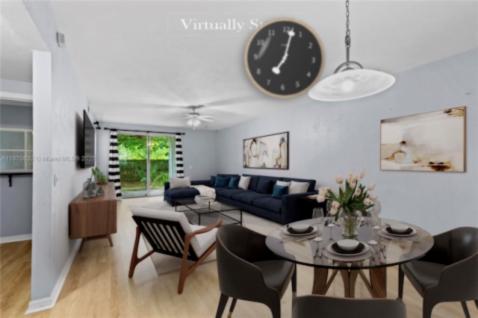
7:02
